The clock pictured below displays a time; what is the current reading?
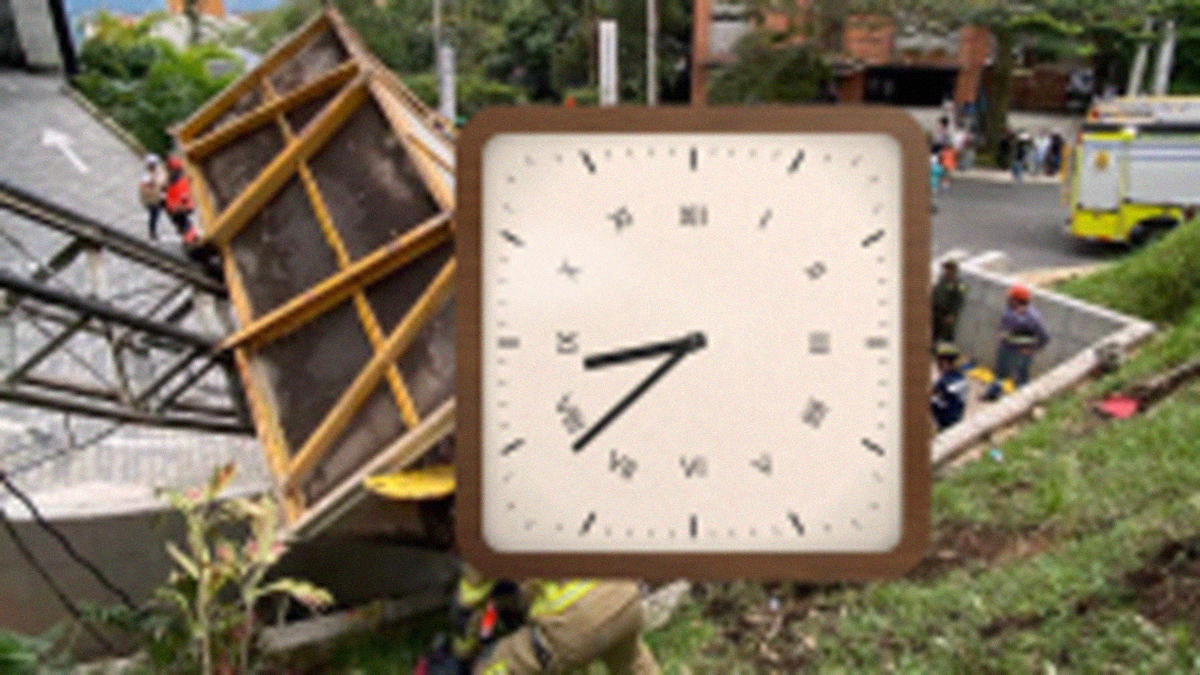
8:38
